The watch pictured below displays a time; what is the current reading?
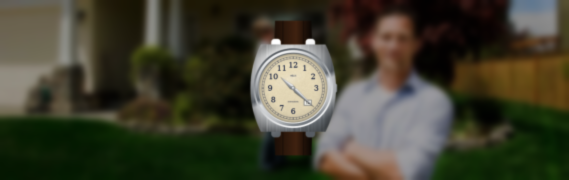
10:22
